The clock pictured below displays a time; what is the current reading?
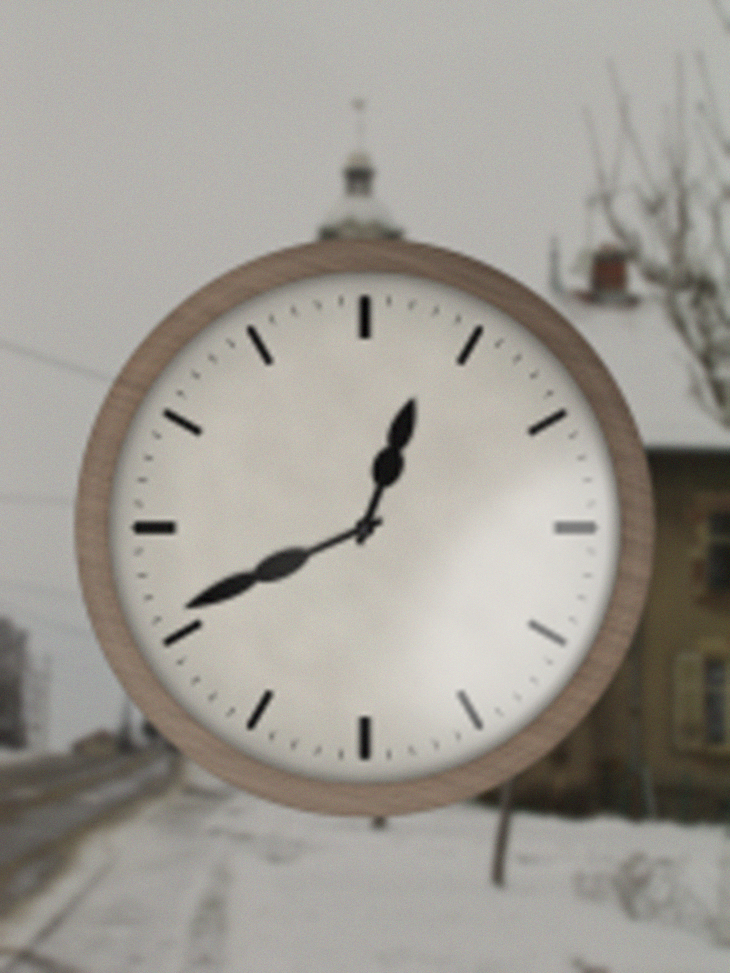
12:41
